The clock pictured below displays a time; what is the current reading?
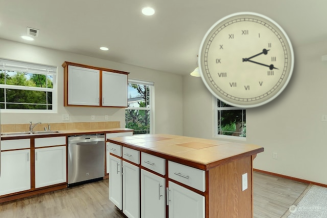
2:18
